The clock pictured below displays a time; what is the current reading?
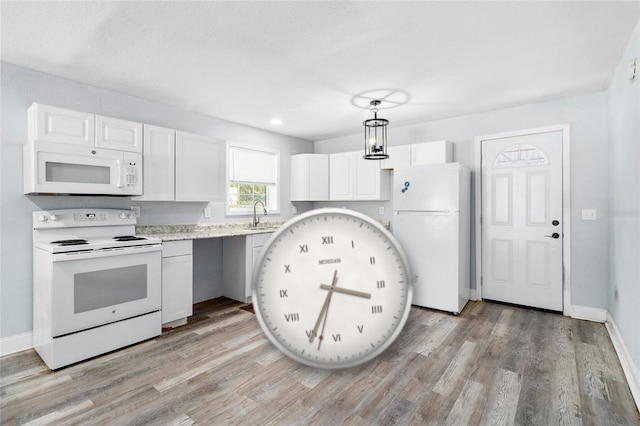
3:34:33
